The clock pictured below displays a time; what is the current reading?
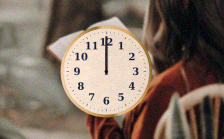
12:00
